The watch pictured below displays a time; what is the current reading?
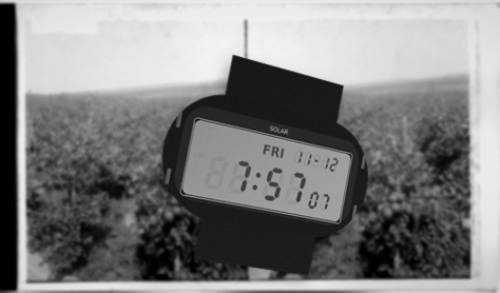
7:57:07
